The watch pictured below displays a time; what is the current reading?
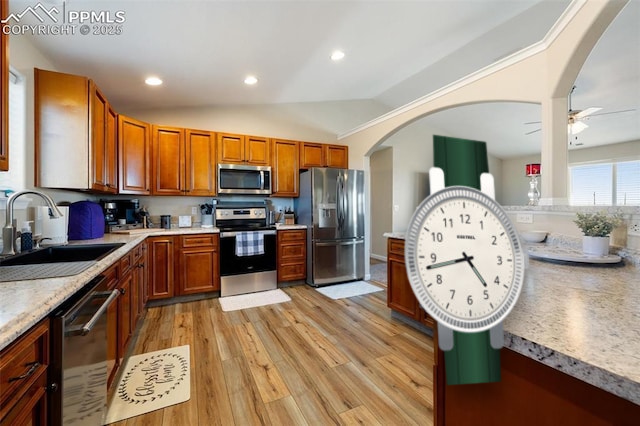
4:43
